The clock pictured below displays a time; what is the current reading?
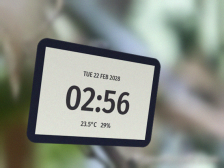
2:56
